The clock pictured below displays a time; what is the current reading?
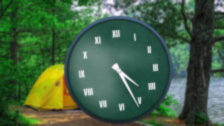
4:26
